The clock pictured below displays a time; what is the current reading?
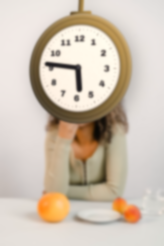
5:46
